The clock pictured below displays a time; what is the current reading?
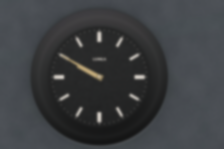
9:50
